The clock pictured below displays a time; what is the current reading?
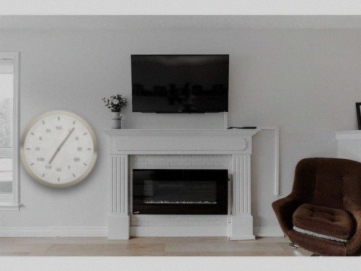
7:06
